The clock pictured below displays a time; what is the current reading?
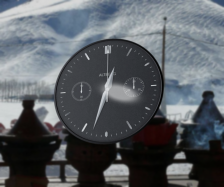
12:33
